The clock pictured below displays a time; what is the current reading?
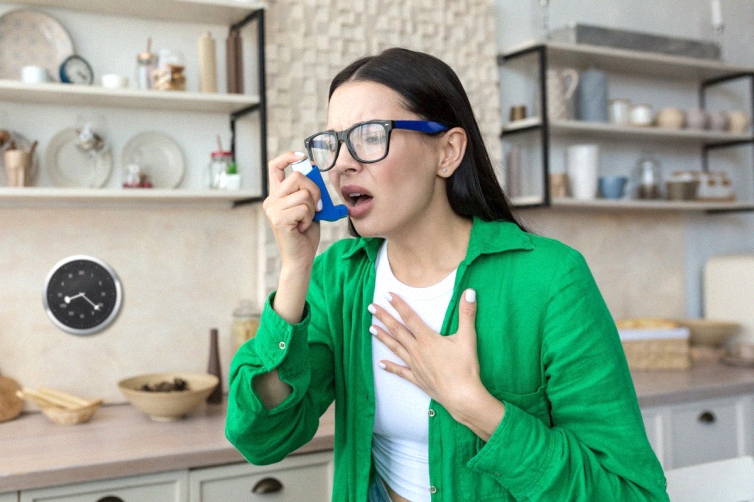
8:22
